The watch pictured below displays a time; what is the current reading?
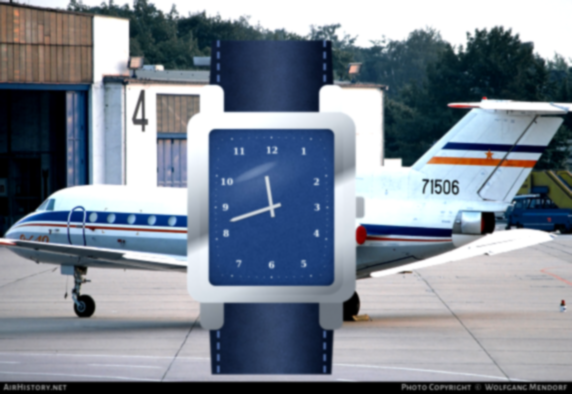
11:42
